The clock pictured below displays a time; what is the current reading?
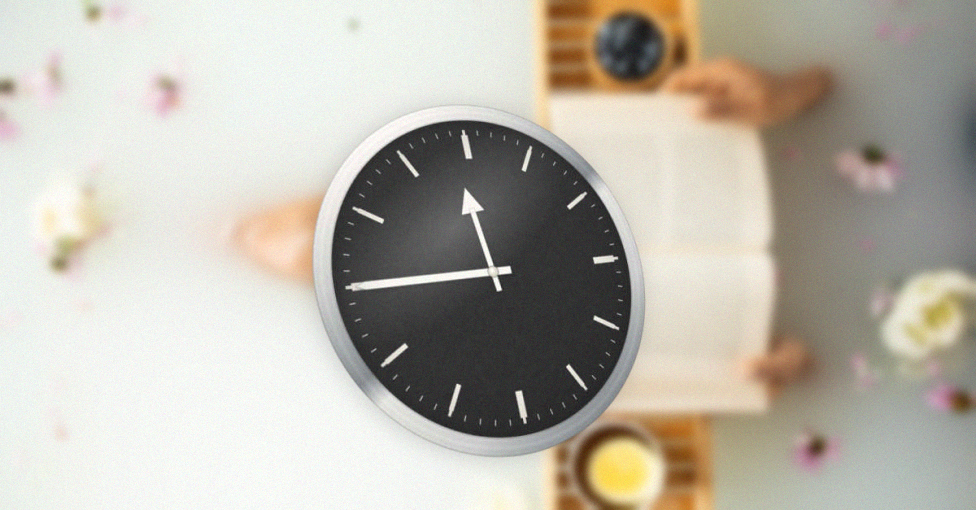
11:45
